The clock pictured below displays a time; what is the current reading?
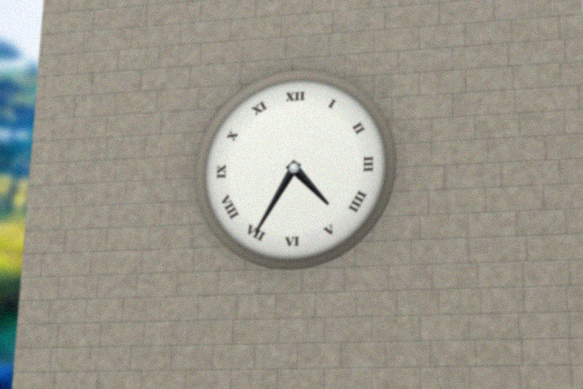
4:35
